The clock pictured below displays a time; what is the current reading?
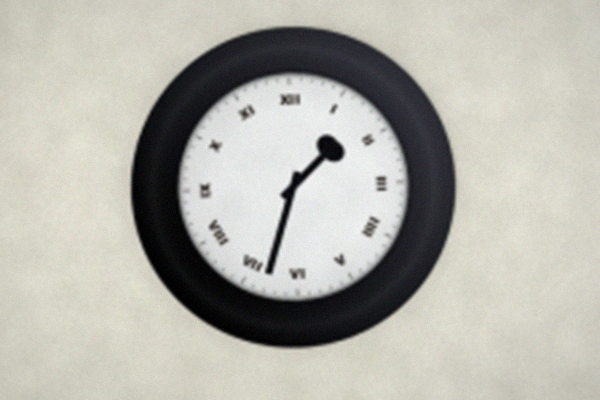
1:33
